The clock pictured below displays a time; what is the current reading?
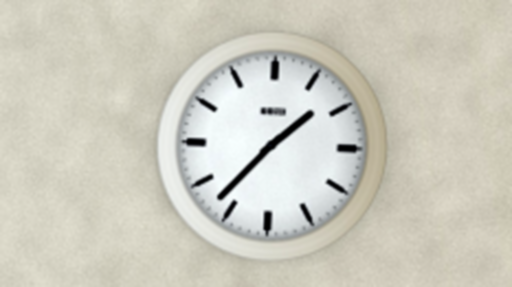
1:37
